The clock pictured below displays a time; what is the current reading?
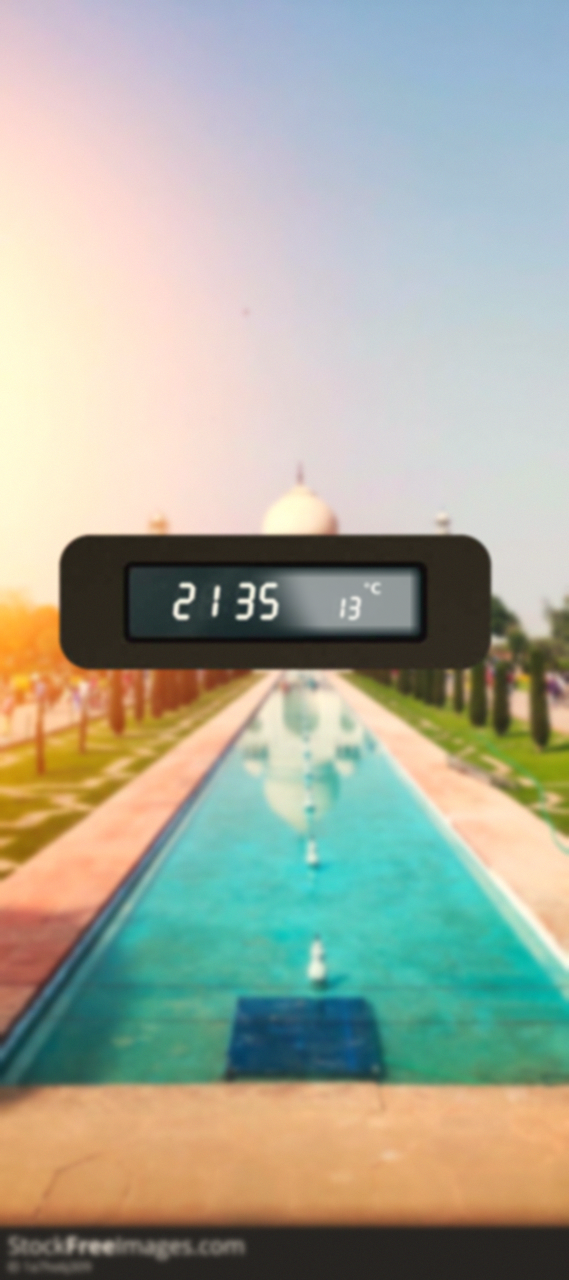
21:35
